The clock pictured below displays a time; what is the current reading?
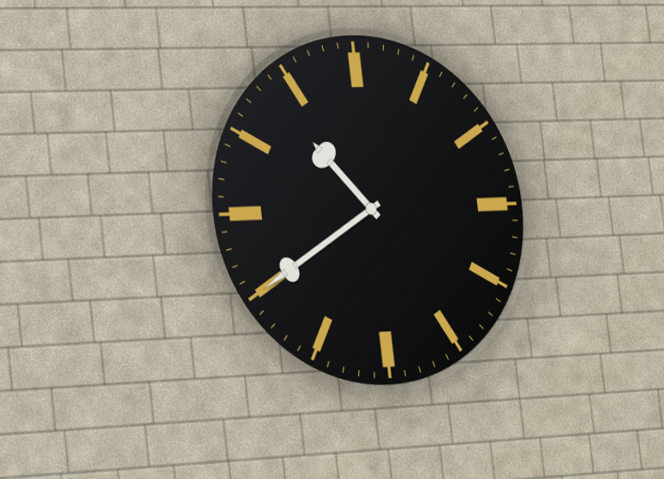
10:40
